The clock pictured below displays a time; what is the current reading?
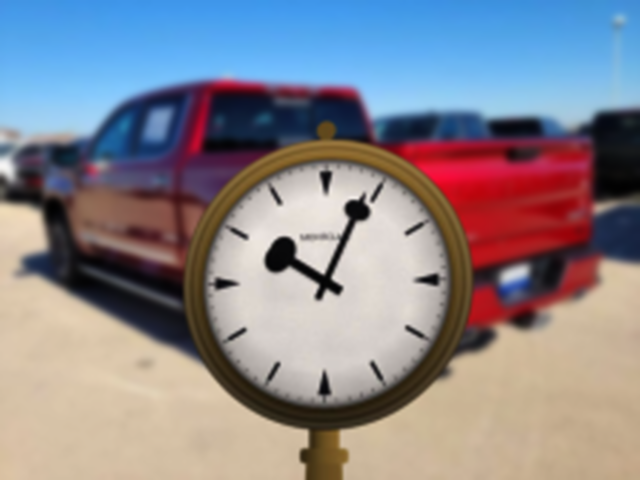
10:04
